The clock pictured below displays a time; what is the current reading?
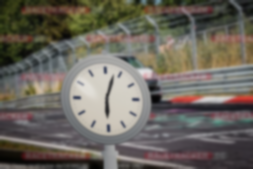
6:03
